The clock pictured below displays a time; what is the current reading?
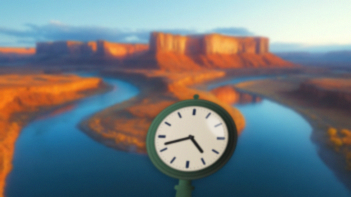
4:42
